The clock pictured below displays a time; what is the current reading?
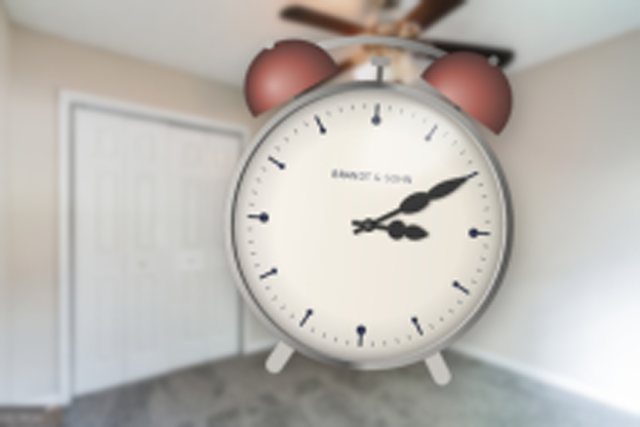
3:10
